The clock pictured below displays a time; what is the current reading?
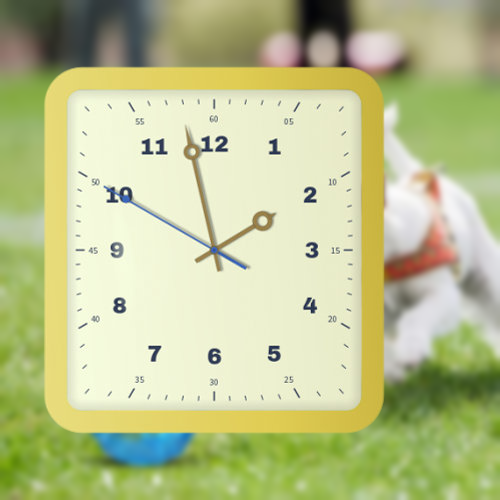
1:57:50
